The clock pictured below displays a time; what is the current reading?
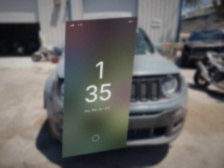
1:35
